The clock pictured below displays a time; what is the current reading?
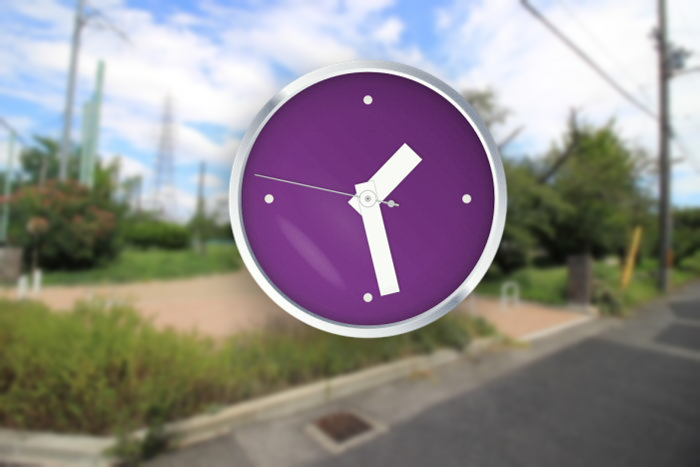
1:27:47
